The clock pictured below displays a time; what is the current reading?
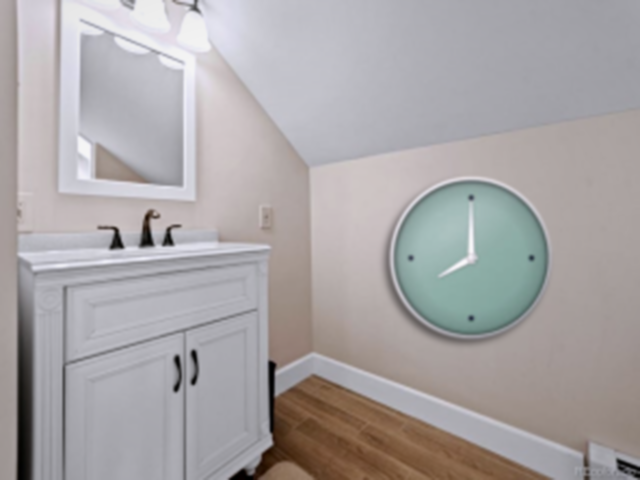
8:00
